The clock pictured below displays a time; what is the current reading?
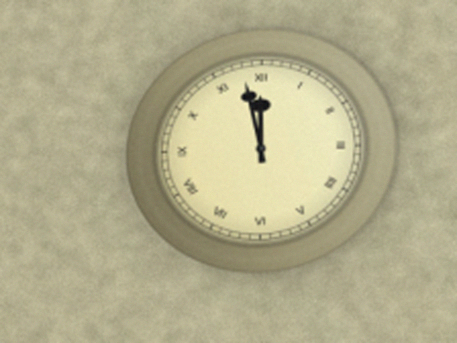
11:58
